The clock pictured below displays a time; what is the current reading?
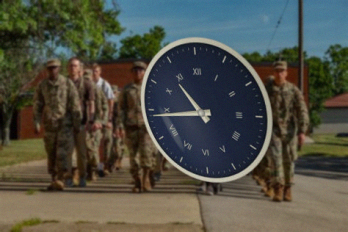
10:44
